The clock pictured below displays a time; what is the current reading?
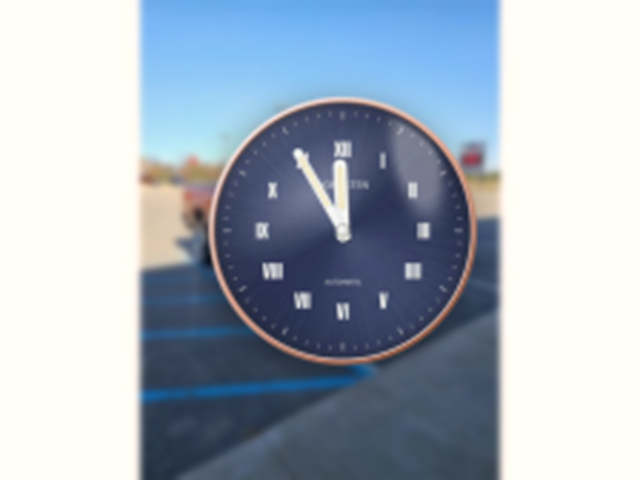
11:55
